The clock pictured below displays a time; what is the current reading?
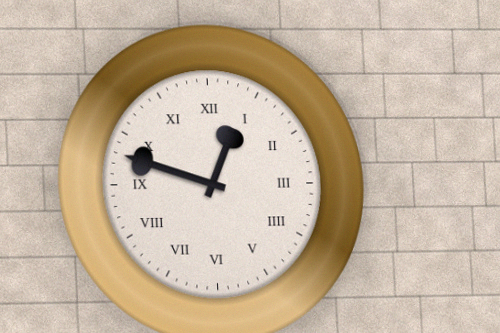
12:48
